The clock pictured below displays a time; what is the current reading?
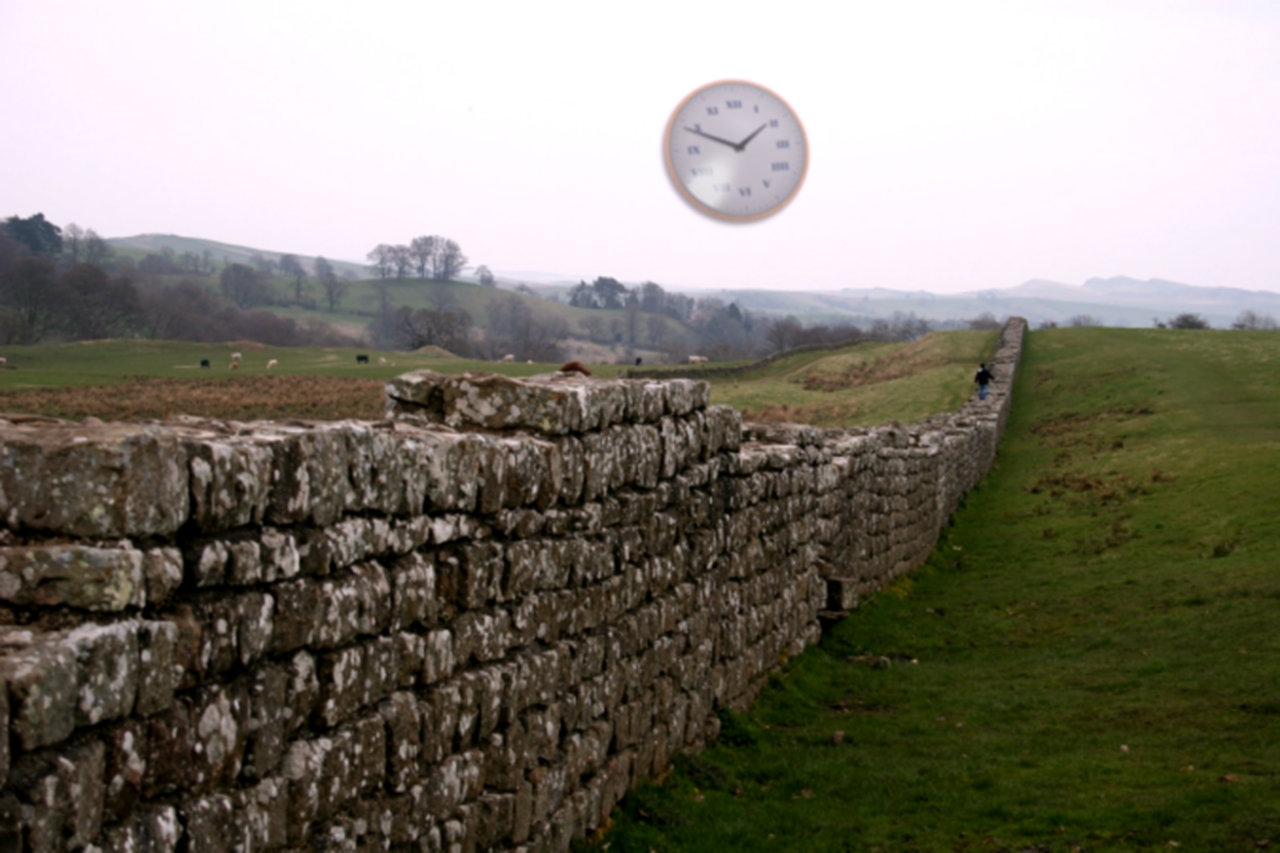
1:49
